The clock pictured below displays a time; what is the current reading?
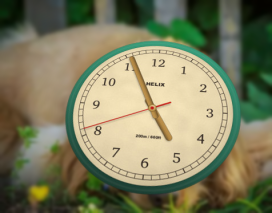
4:55:41
